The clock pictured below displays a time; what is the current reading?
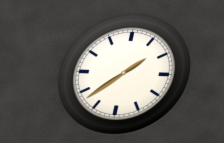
1:38
